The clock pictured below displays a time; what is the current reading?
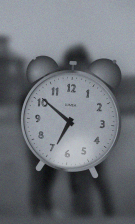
6:51
